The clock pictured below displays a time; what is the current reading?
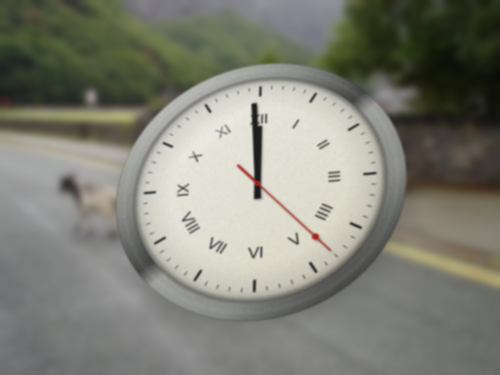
11:59:23
